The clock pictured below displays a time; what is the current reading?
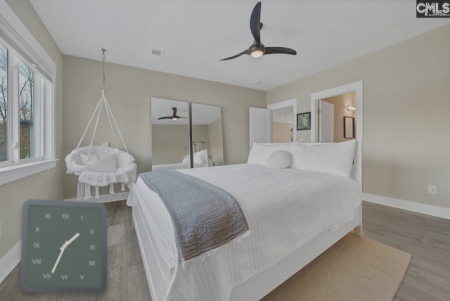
1:34
